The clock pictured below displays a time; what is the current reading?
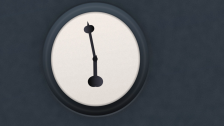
5:58
